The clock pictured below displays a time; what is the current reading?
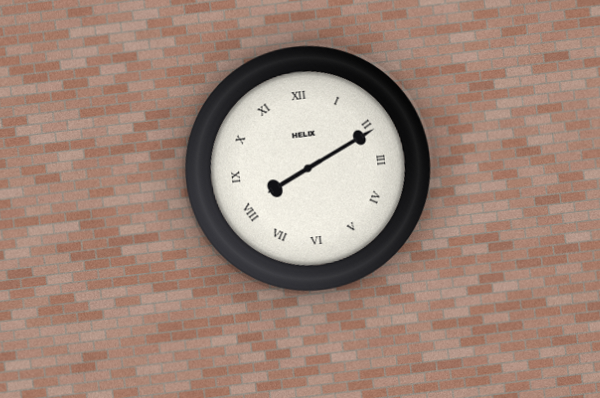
8:11
